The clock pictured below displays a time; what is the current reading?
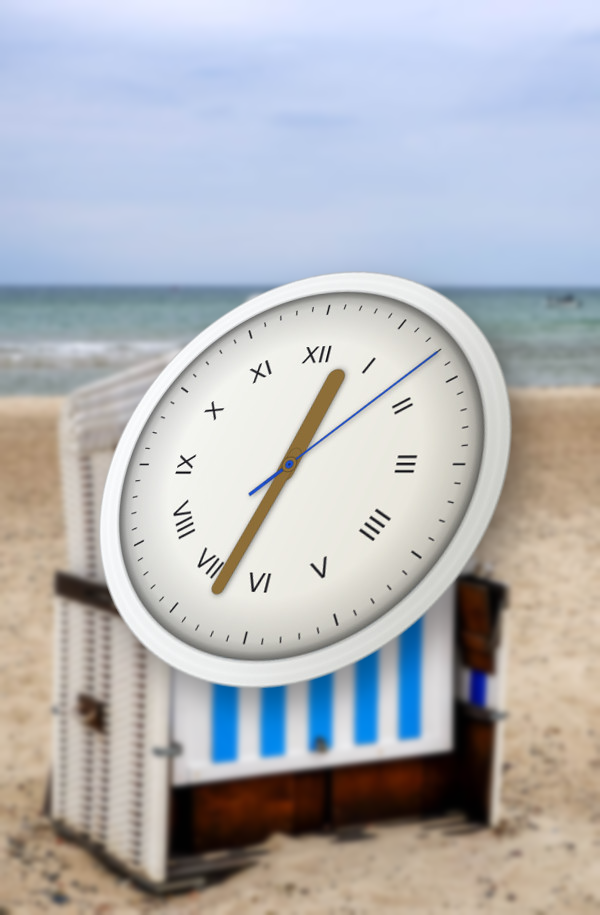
12:33:08
